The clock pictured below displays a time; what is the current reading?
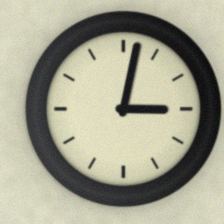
3:02
